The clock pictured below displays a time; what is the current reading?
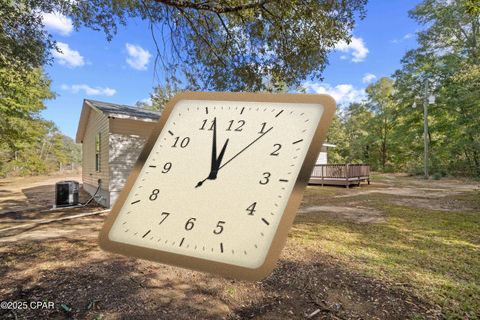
11:56:06
